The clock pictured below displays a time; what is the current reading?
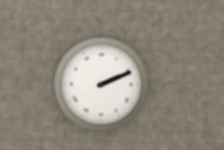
2:11
